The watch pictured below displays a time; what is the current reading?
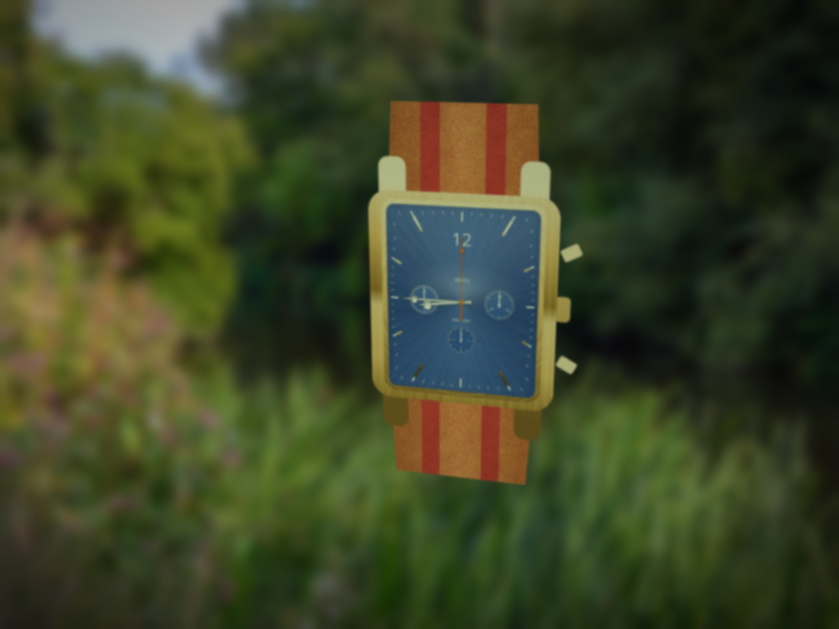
8:45
